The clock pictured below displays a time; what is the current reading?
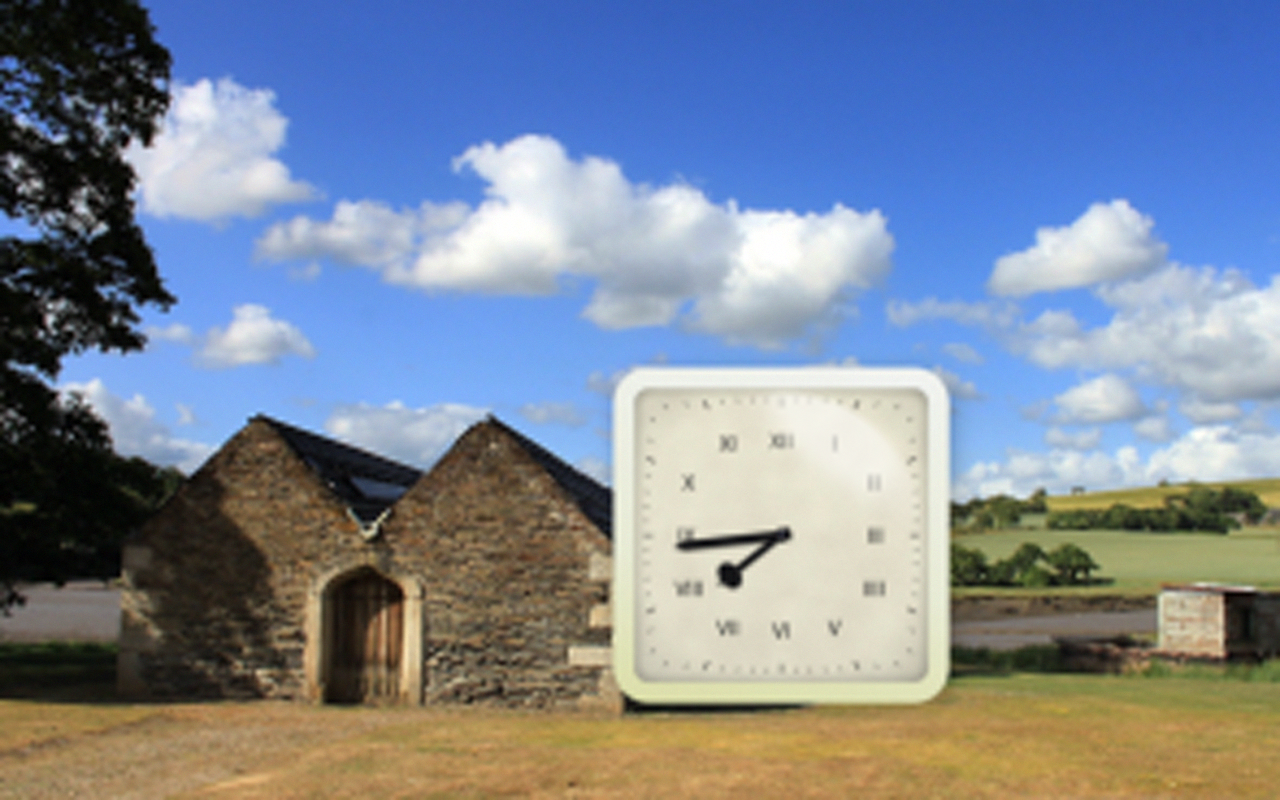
7:44
